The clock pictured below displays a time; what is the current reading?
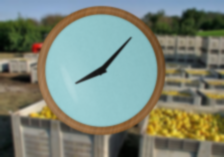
8:07
